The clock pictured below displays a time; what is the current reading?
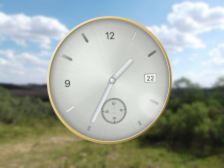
1:35
